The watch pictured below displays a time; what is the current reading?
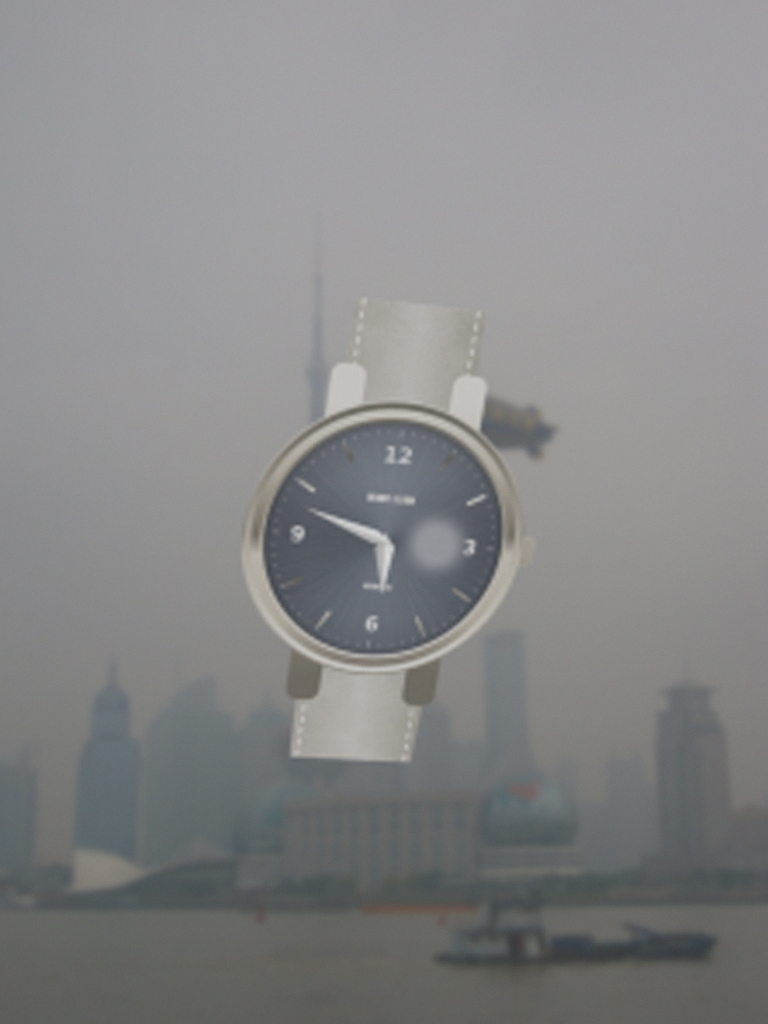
5:48
